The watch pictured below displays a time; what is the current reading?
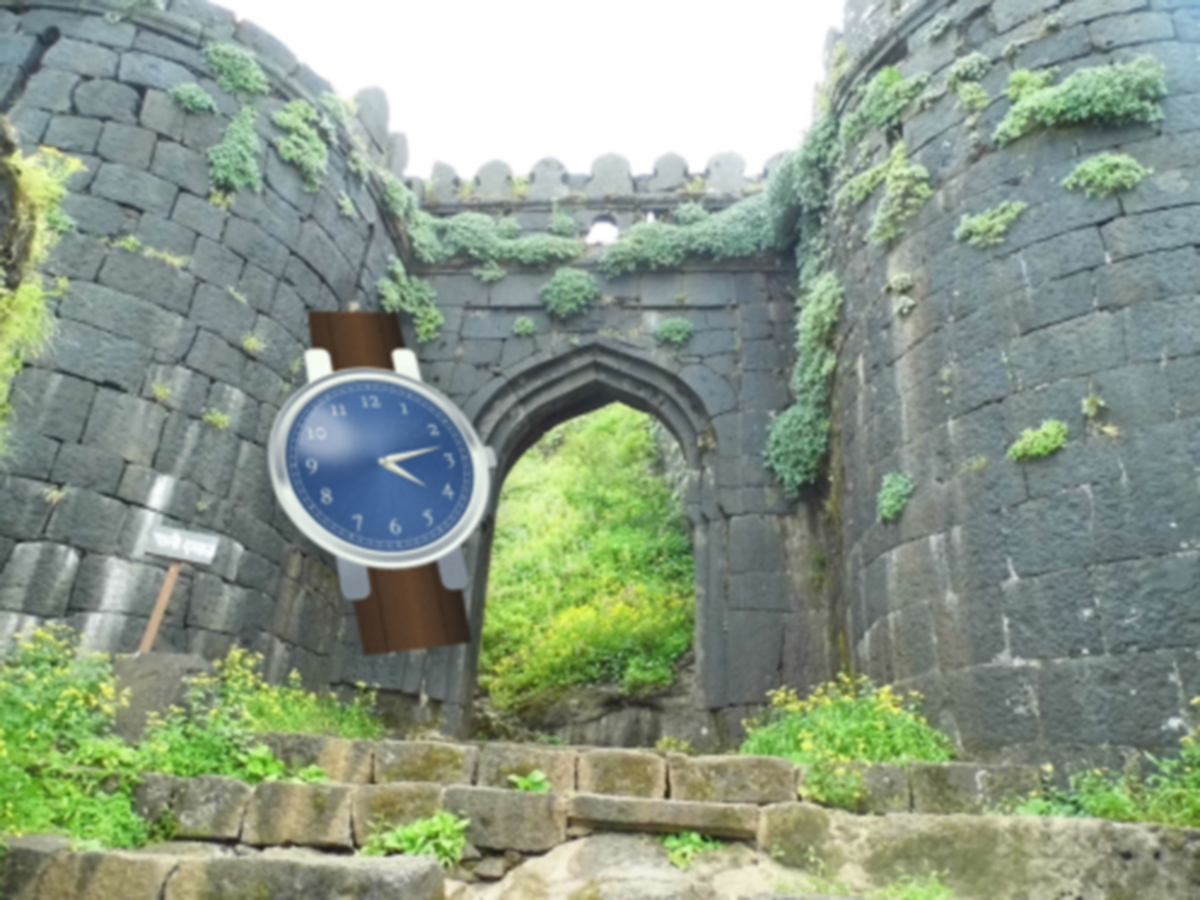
4:13
